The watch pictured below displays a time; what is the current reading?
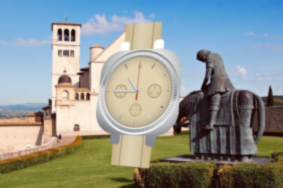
10:45
